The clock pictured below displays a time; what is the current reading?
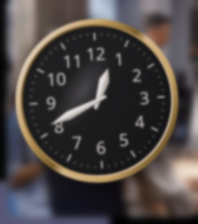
12:41
